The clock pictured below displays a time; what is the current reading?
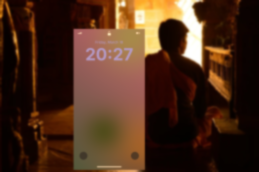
20:27
